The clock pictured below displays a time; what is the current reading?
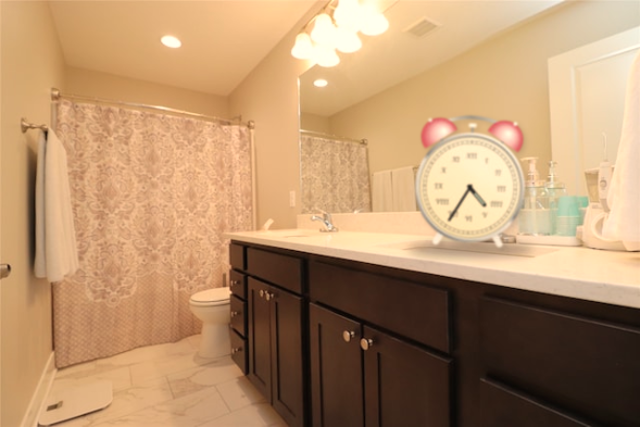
4:35
